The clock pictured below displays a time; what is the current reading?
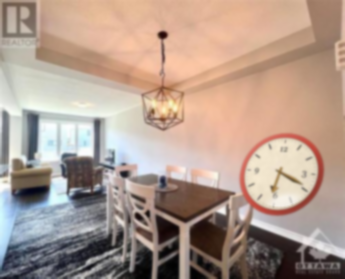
6:19
